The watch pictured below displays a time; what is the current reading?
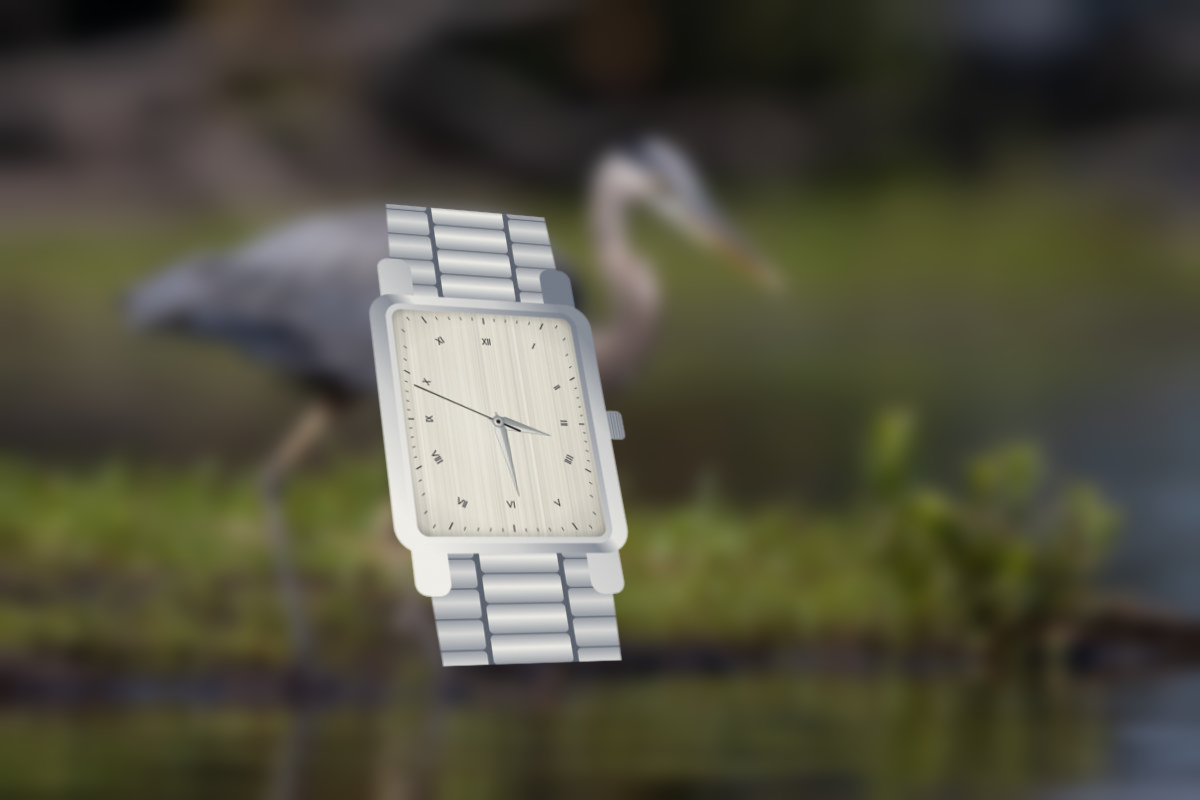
3:28:49
